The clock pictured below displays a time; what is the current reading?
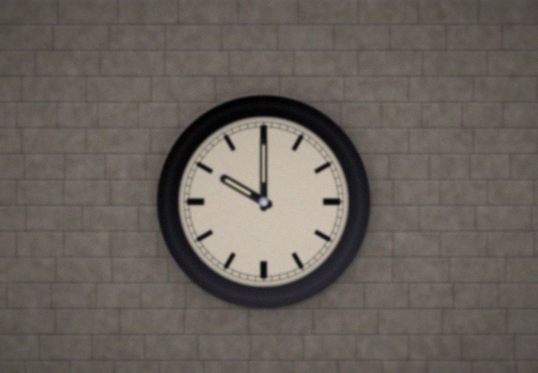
10:00
